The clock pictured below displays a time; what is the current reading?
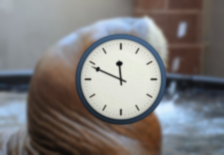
11:49
